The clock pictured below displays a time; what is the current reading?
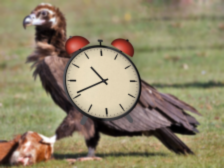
10:41
